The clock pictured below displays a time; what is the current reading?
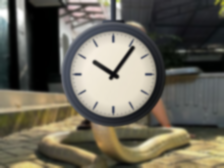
10:06
